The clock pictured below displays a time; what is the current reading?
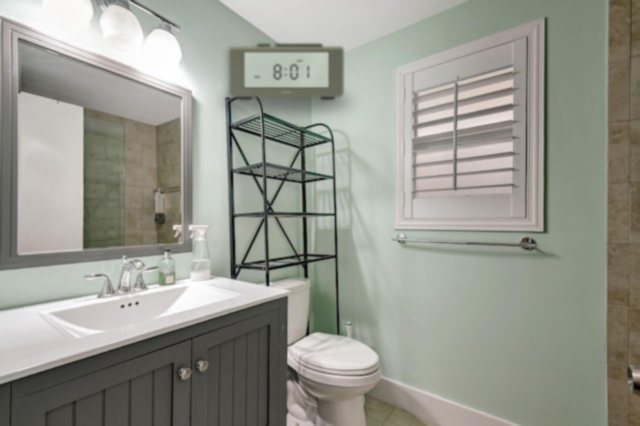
8:01
